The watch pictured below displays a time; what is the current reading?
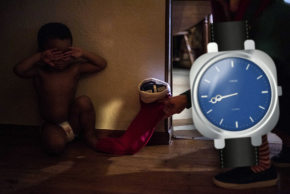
8:43
